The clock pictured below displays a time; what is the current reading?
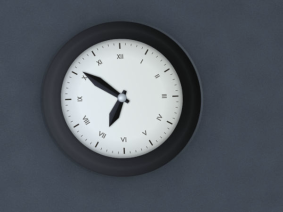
6:51
